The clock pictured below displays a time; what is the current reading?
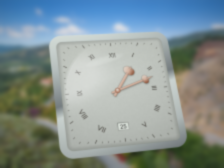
1:12
